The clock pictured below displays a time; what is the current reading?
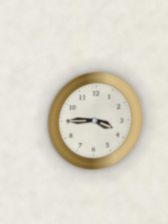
3:45
